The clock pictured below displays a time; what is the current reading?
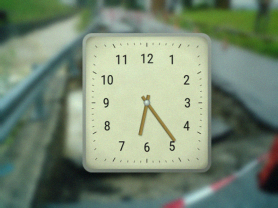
6:24
